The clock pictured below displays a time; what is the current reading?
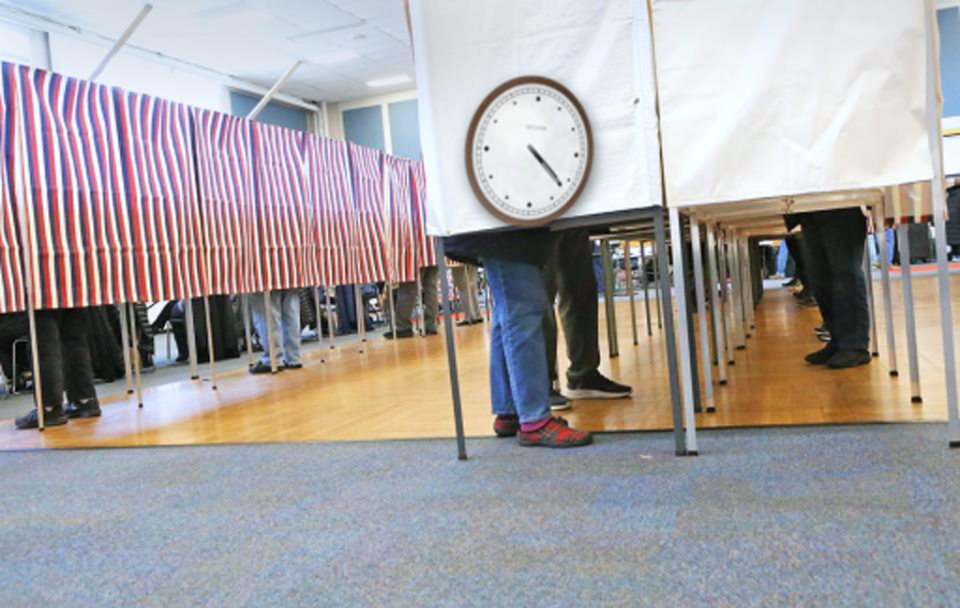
4:22
